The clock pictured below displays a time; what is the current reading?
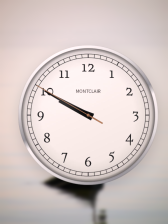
9:49:50
